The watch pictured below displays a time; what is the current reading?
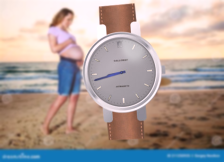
8:43
